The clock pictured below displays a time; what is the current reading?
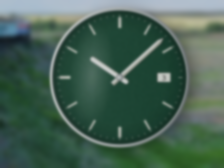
10:08
